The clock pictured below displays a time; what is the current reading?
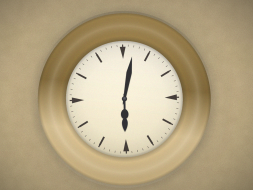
6:02
